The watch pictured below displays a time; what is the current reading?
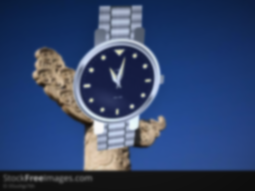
11:02
